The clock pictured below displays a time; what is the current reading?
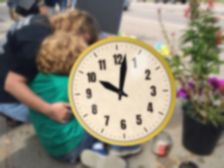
10:02
